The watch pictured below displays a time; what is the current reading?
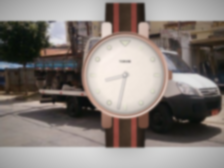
8:32
